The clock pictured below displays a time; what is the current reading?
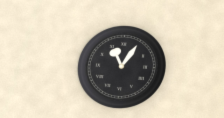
11:05
